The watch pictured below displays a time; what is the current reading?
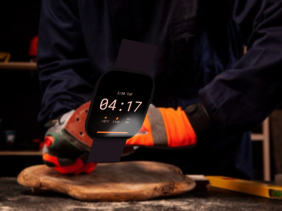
4:17
